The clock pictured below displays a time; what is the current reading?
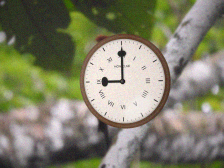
9:00
